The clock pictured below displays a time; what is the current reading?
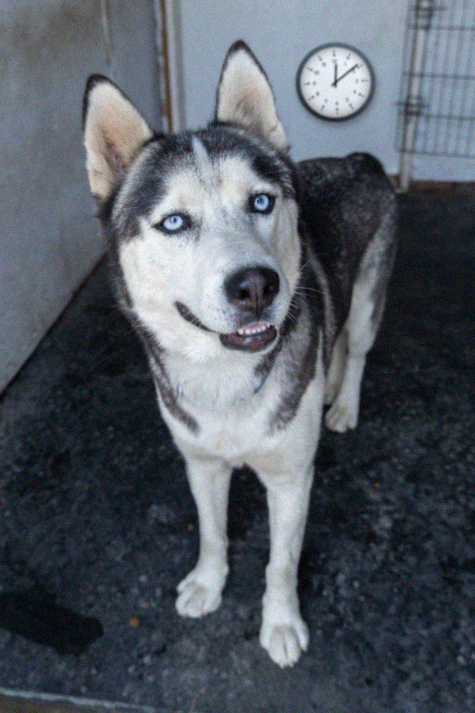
12:09
